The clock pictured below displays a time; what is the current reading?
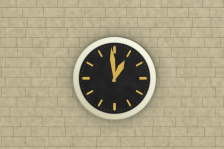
12:59
